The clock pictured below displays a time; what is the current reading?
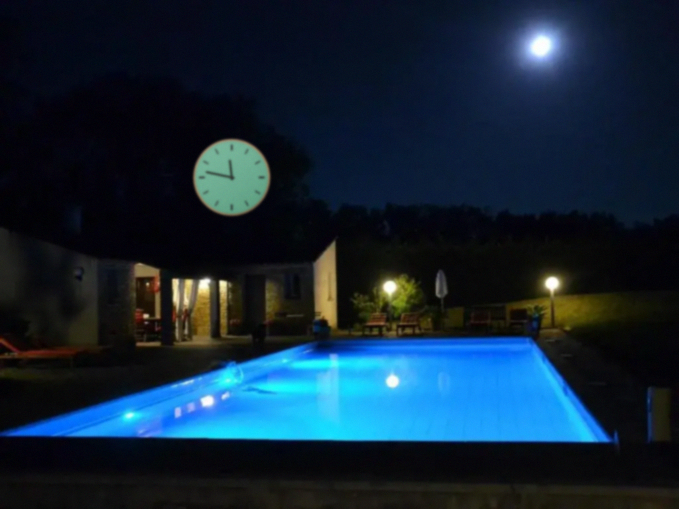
11:47
